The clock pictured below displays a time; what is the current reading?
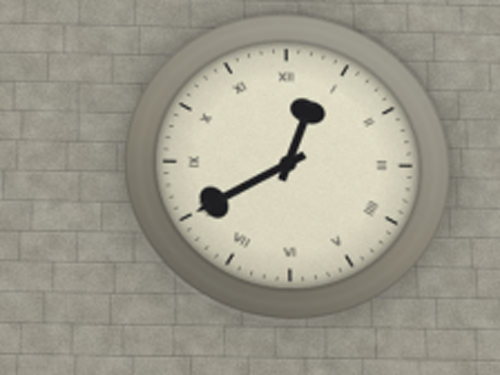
12:40
